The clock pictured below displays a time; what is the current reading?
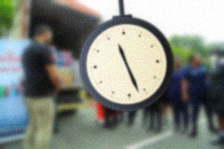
11:27
